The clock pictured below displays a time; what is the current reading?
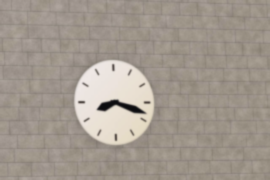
8:18
